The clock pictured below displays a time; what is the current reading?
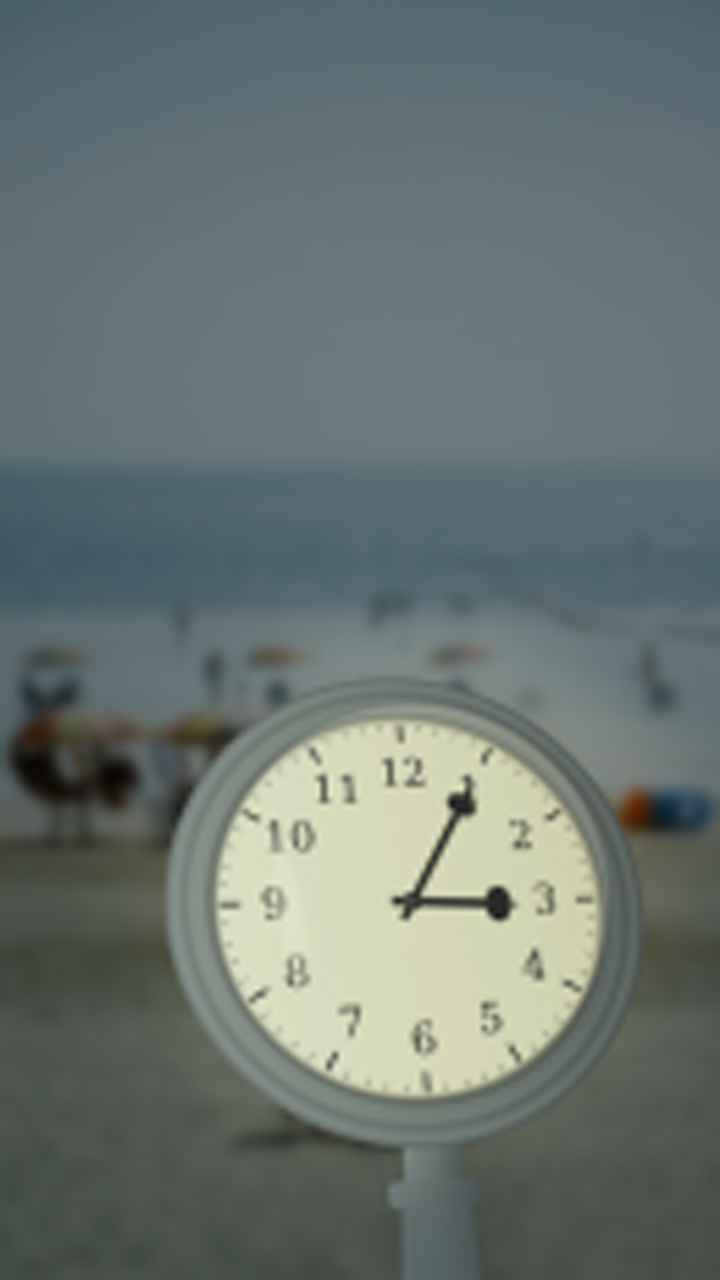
3:05
